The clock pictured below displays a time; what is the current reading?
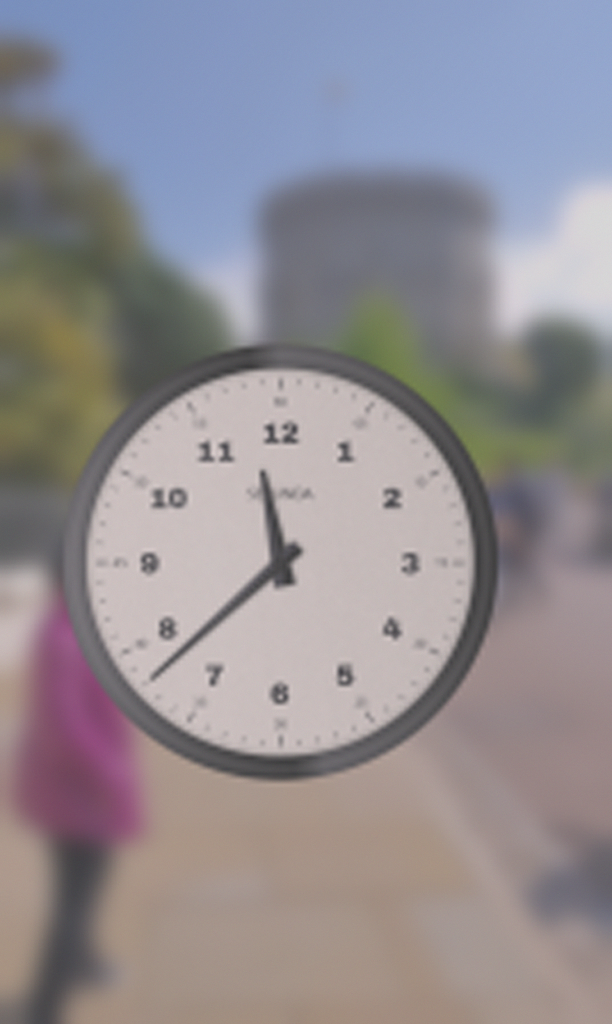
11:38
